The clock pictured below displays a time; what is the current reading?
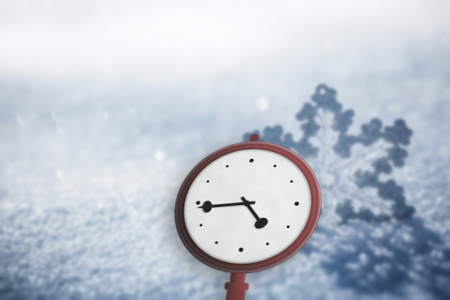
4:44
